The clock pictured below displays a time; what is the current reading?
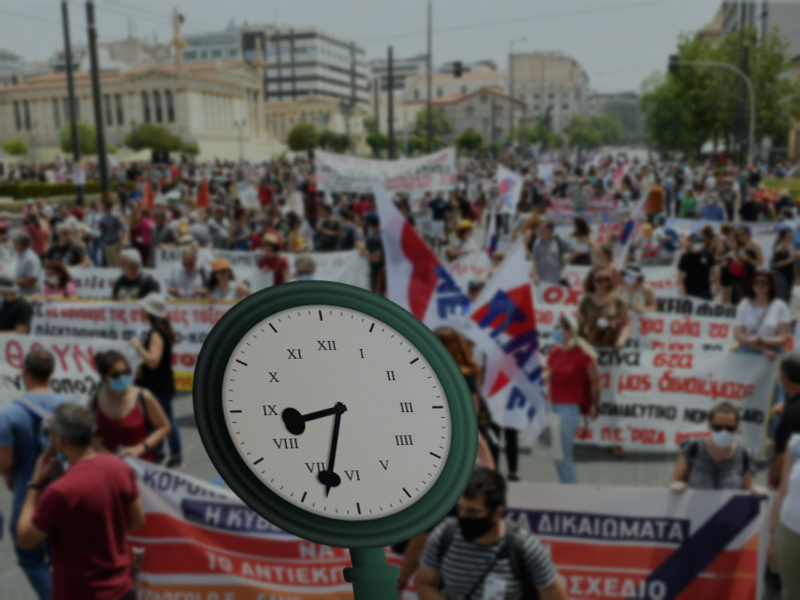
8:33
